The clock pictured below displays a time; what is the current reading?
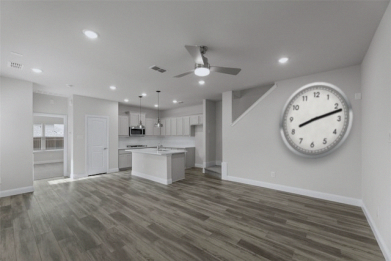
8:12
